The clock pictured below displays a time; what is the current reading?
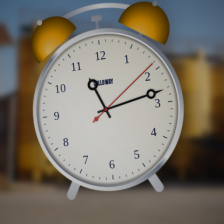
11:13:09
